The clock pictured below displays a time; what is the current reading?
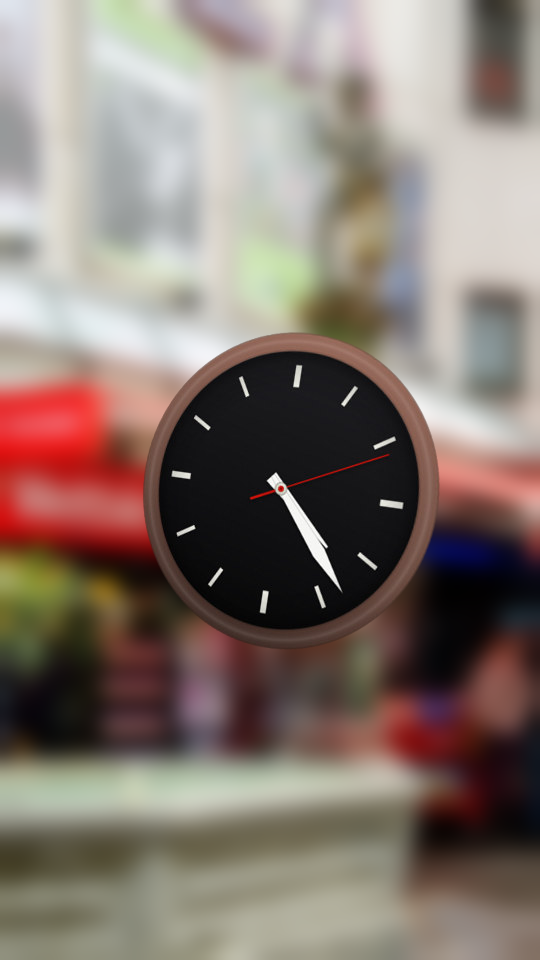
4:23:11
